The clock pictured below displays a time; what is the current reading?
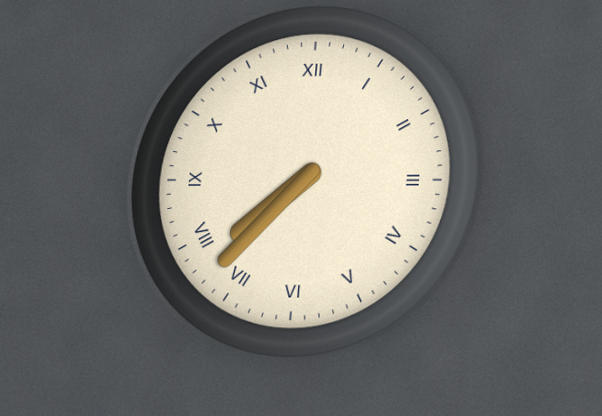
7:37
